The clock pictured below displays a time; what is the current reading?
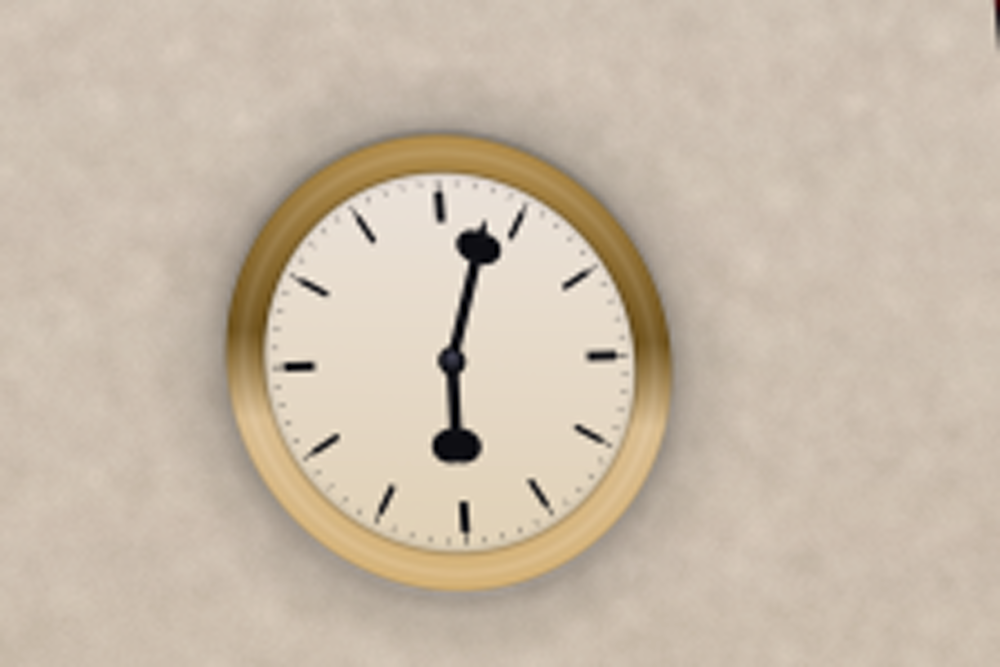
6:03
